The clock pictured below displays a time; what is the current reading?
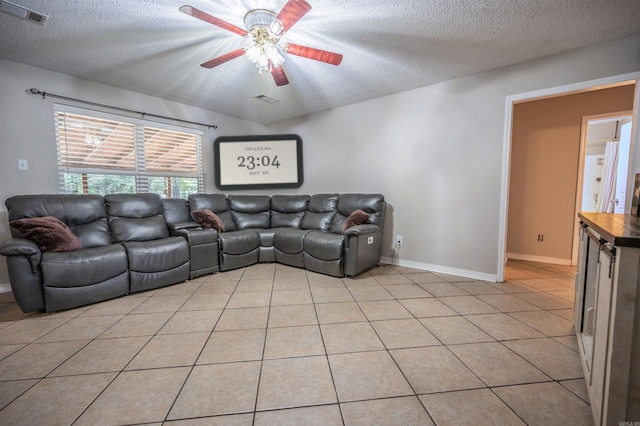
23:04
